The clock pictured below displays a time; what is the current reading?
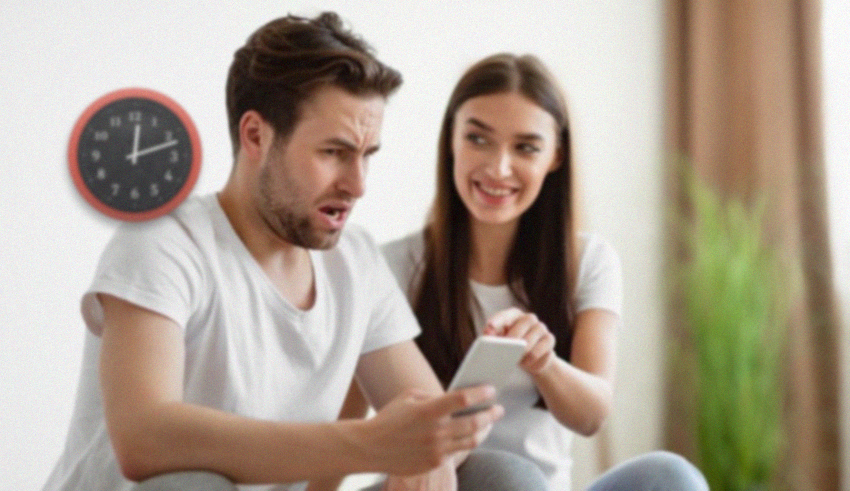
12:12
